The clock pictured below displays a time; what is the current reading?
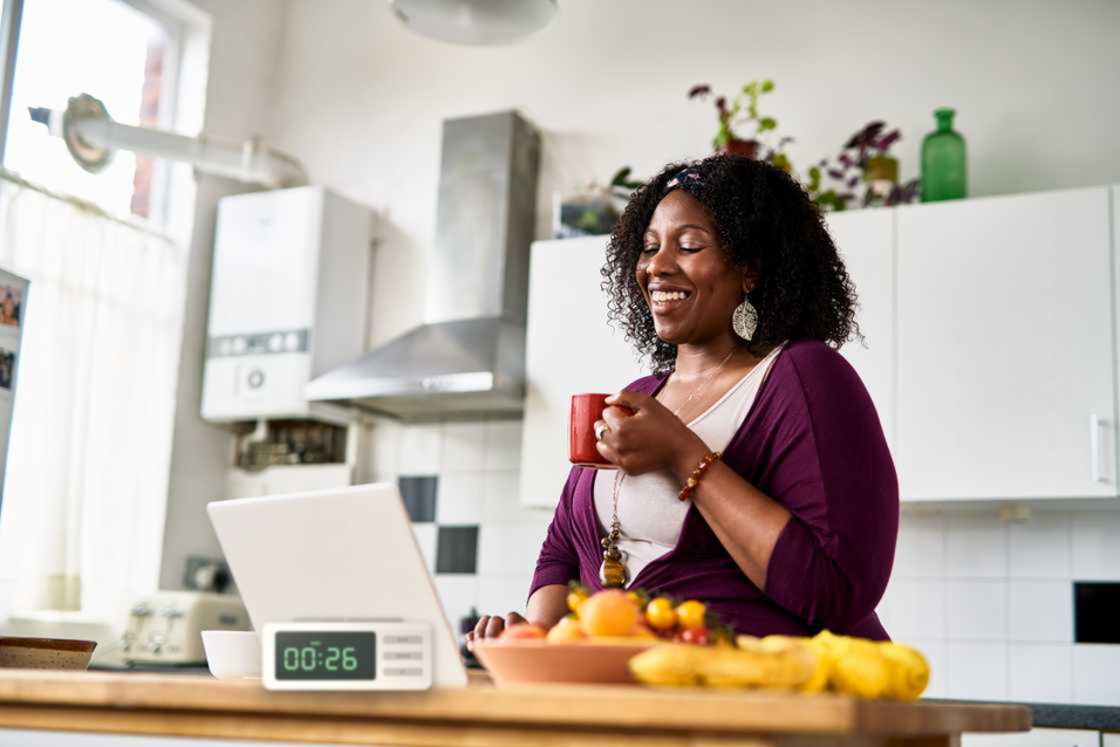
0:26
